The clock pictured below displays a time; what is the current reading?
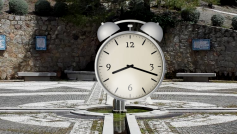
8:18
